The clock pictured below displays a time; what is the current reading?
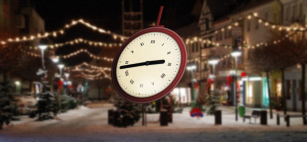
2:43
